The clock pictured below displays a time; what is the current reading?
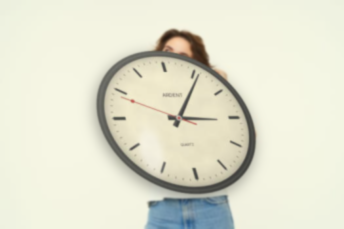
3:05:49
